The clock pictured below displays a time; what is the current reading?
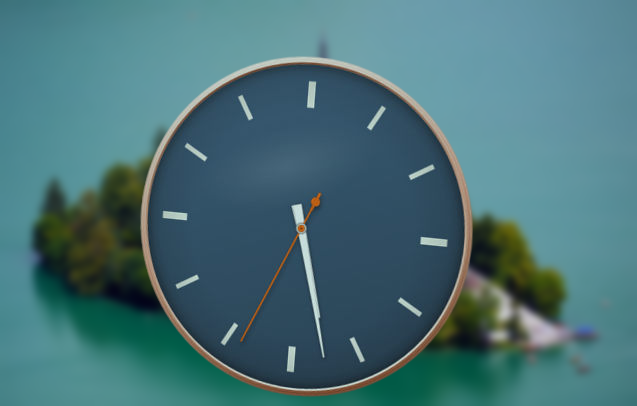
5:27:34
